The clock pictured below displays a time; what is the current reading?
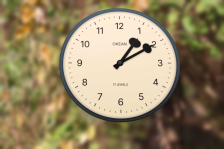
1:10
